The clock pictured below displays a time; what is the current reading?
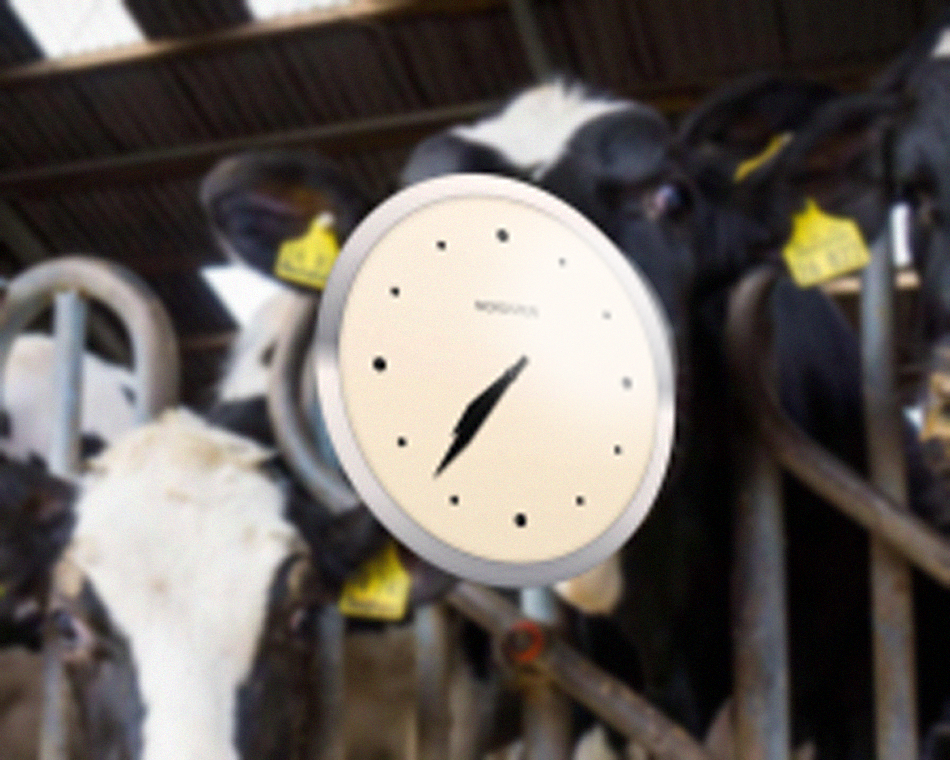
7:37
